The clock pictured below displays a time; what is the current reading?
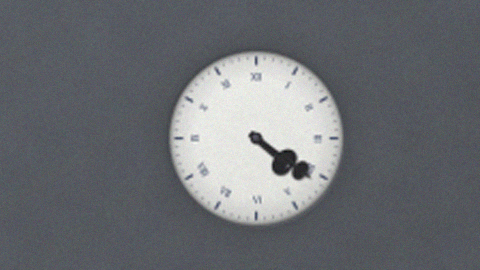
4:21
